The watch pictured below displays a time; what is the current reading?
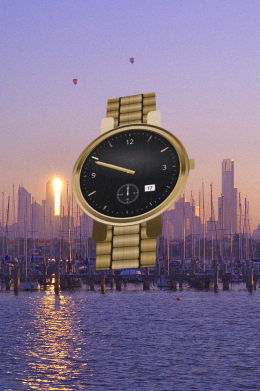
9:49
